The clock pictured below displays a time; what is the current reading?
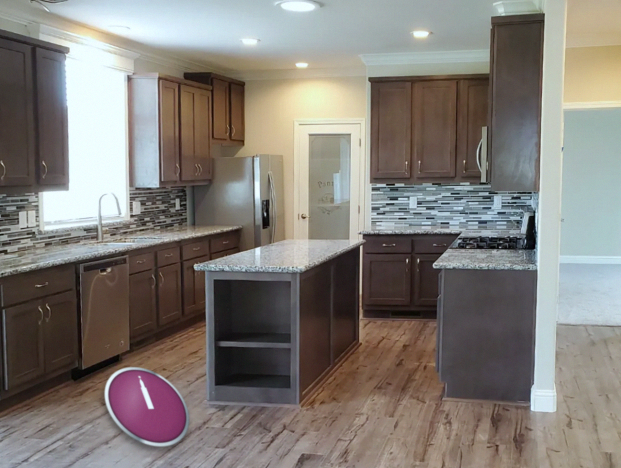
12:00
